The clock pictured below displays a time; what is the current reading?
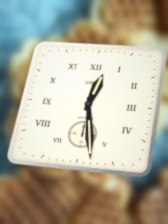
12:28
